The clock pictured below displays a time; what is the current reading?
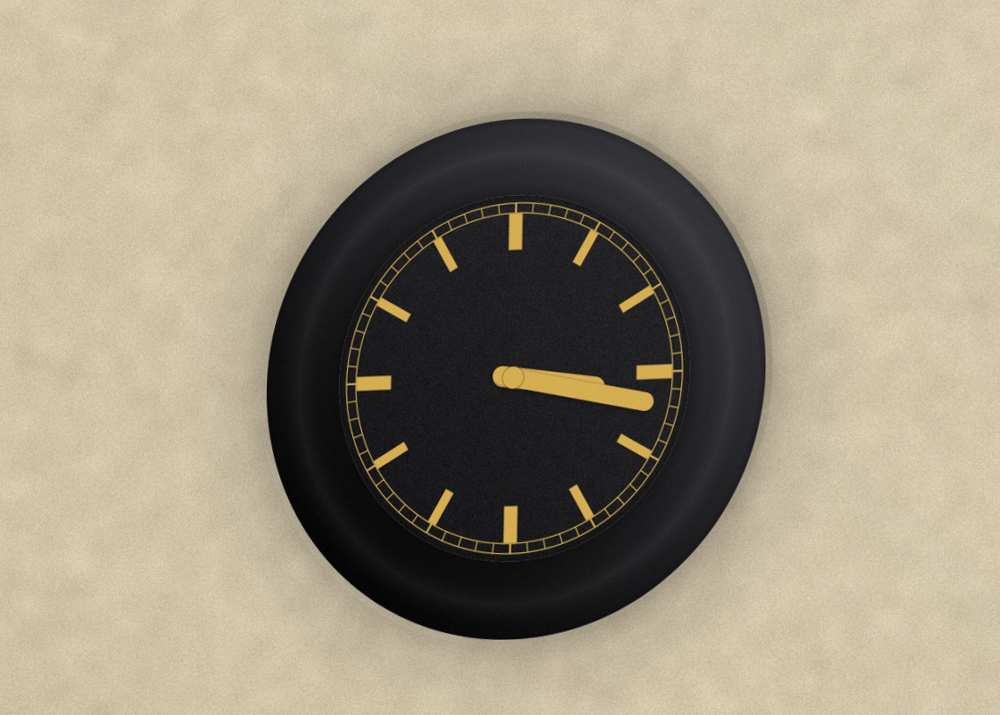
3:17
